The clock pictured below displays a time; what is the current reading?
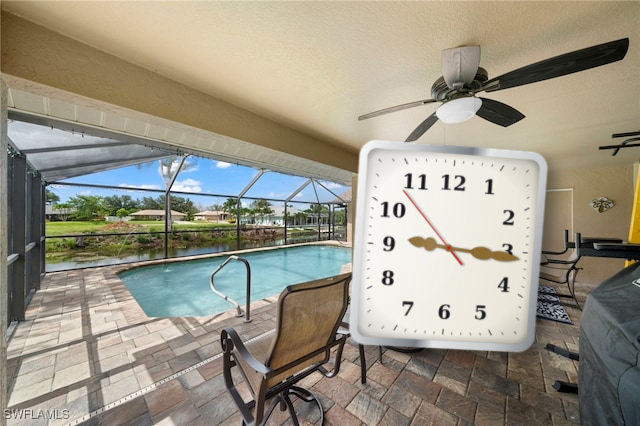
9:15:53
